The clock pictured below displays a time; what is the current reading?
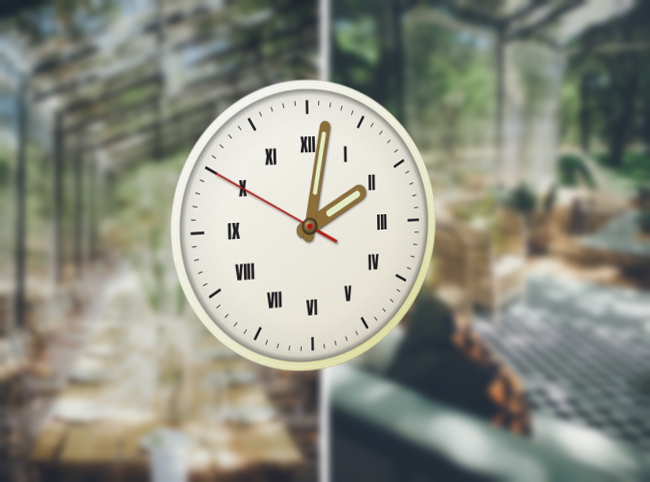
2:01:50
